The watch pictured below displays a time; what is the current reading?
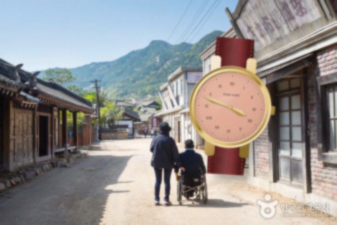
3:48
